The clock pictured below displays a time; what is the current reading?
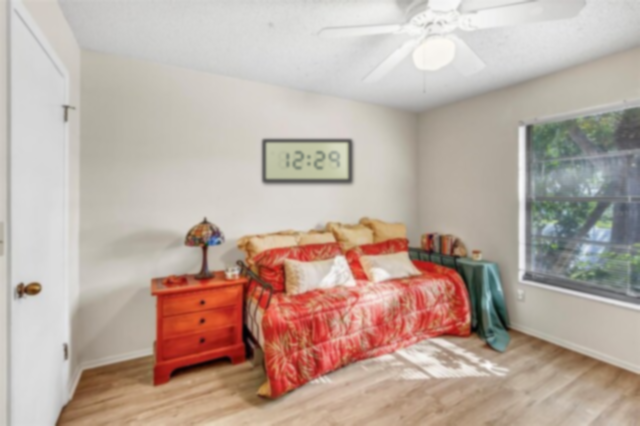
12:29
